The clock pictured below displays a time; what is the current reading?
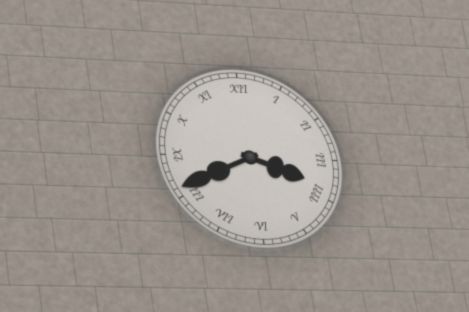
3:41
